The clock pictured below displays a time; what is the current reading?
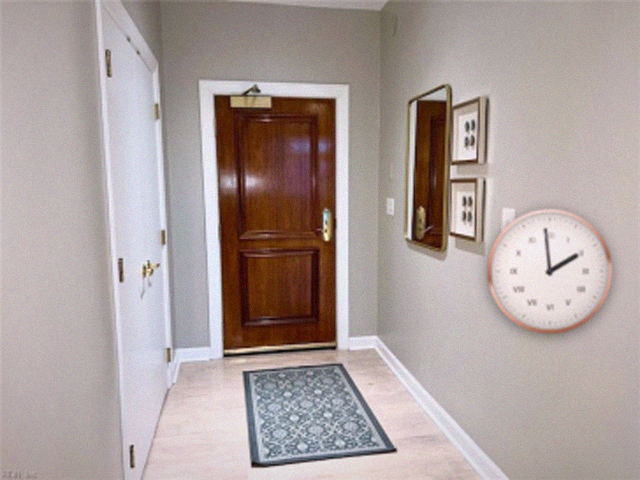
1:59
